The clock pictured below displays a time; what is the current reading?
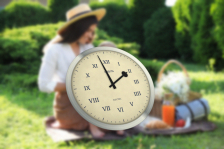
1:58
